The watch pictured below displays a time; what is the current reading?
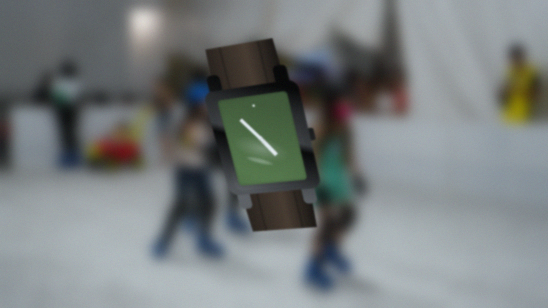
4:54
